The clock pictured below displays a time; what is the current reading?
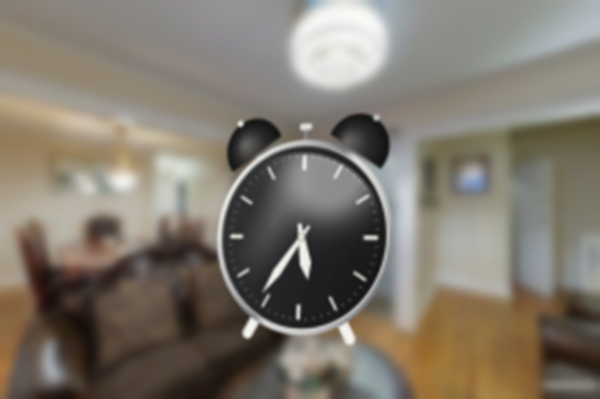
5:36
